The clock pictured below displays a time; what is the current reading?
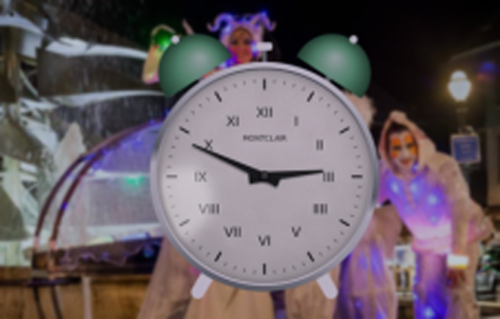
2:49
